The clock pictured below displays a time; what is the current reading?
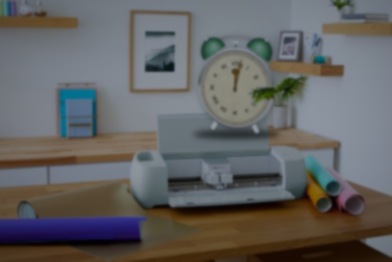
12:02
